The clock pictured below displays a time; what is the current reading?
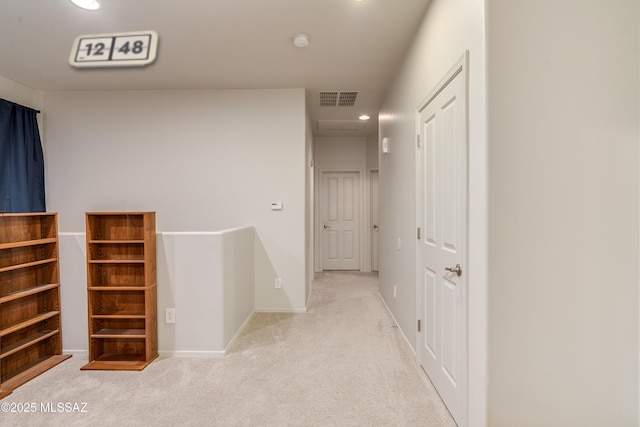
12:48
